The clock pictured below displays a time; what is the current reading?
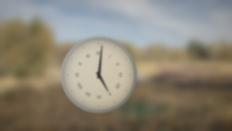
5:01
